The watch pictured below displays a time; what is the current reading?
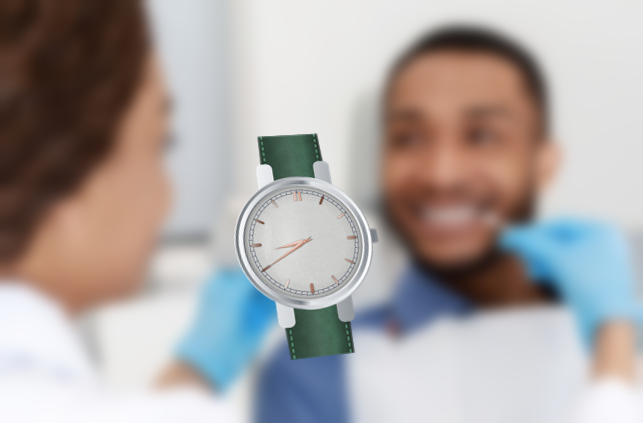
8:40
